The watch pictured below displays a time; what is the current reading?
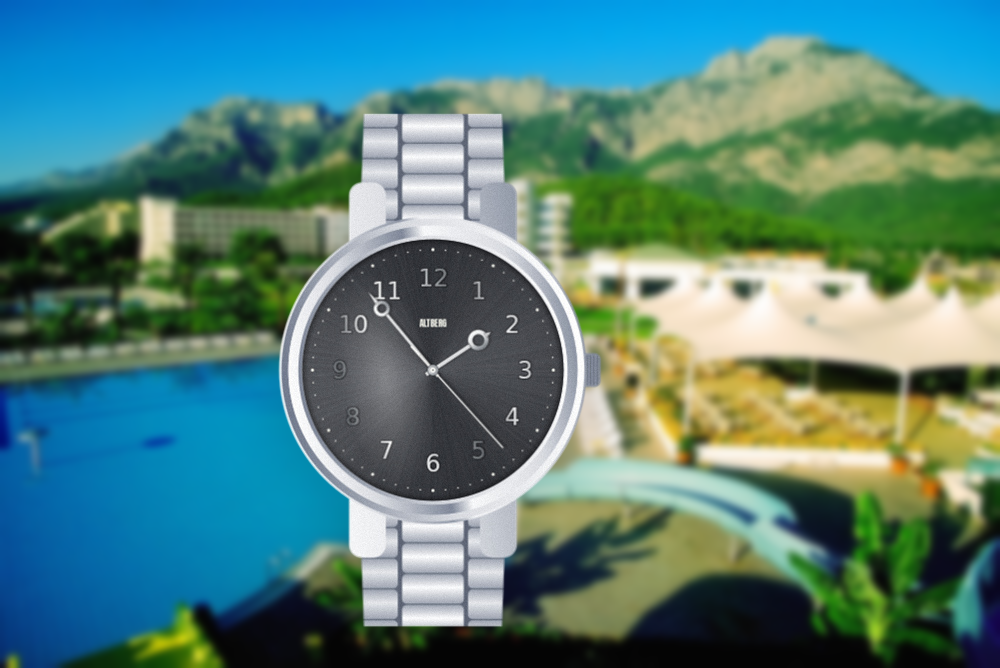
1:53:23
